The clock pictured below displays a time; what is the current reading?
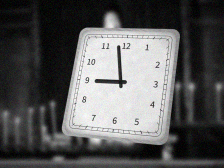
8:58
